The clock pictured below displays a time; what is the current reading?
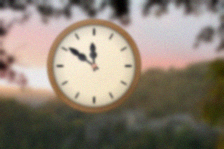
11:51
